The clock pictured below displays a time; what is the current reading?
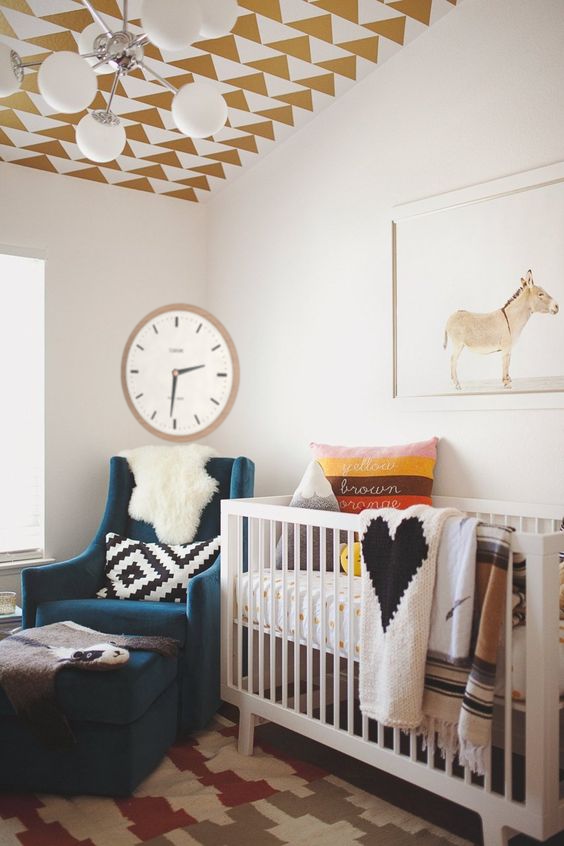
2:31
